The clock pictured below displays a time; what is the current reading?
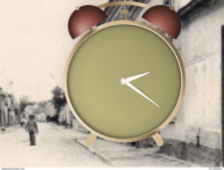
2:21
